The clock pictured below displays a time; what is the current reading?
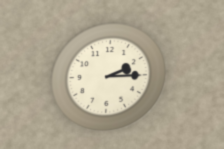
2:15
